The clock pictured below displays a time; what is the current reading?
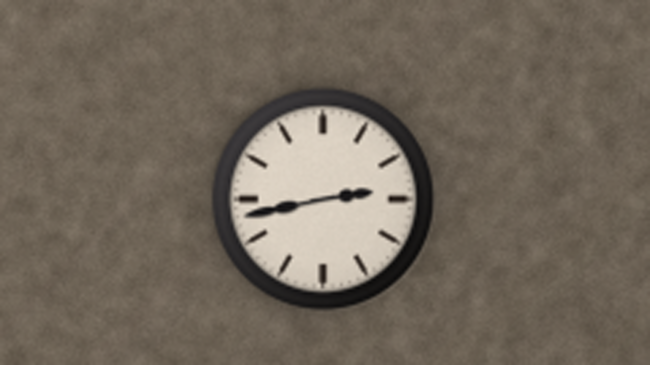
2:43
